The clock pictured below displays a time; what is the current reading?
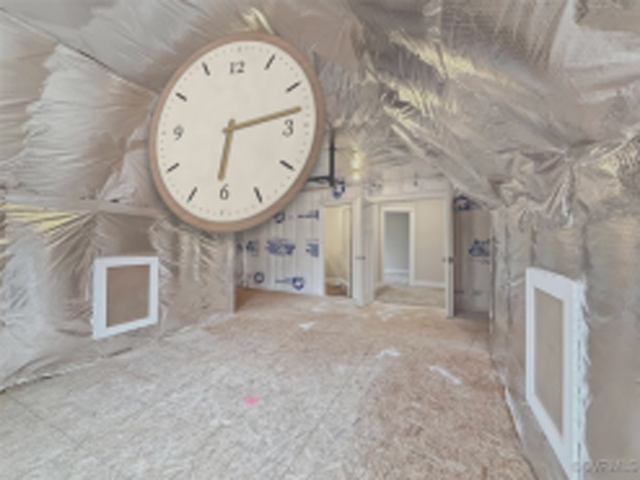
6:13
